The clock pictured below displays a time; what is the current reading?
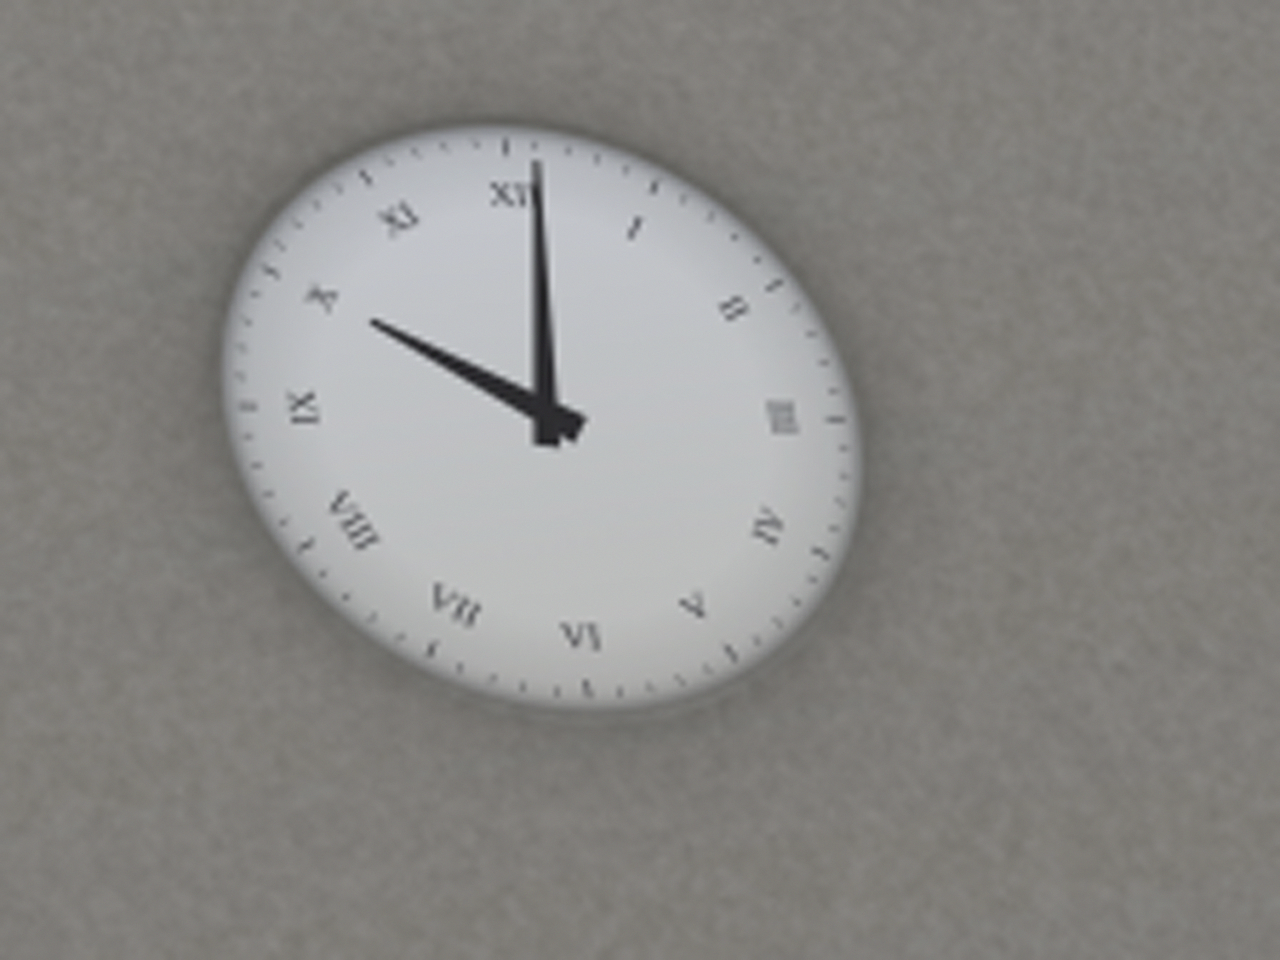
10:01
